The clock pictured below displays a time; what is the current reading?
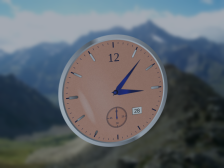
3:07
